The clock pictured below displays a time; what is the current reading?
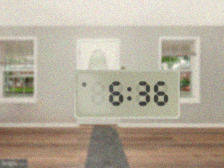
6:36
